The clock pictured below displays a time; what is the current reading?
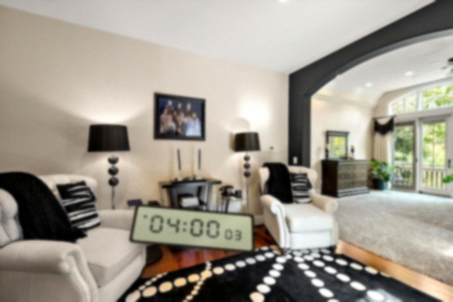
4:00
